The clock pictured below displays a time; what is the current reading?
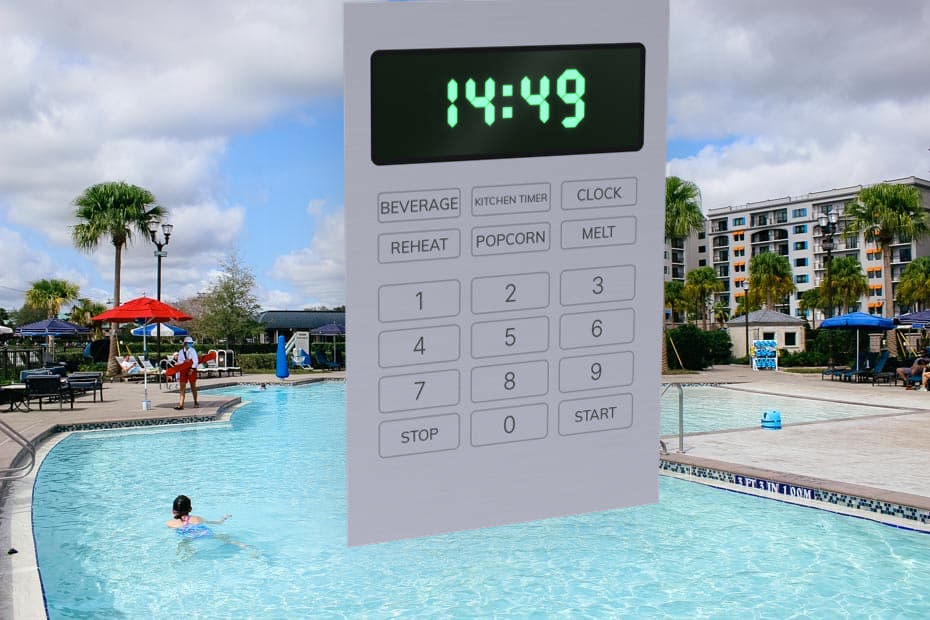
14:49
